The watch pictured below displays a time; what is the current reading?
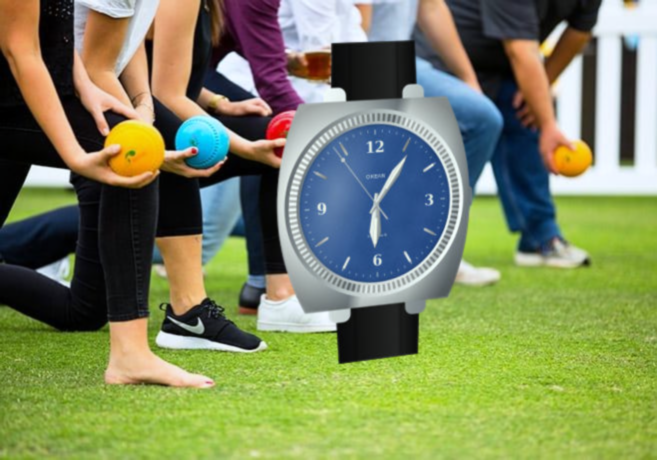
6:05:54
